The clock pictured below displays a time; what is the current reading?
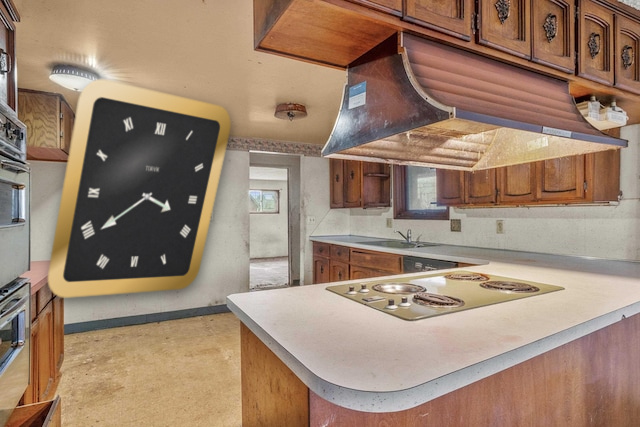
3:39
